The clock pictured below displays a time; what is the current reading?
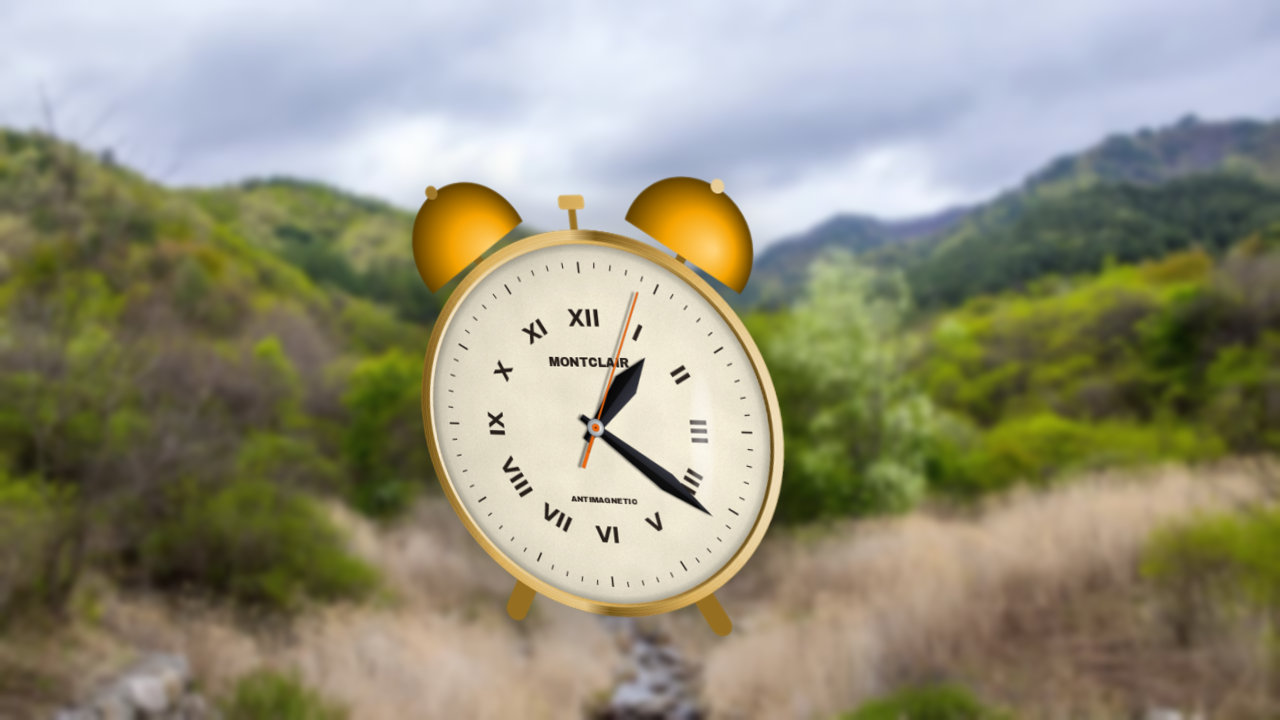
1:21:04
